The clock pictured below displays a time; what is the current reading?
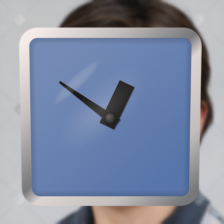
12:51
